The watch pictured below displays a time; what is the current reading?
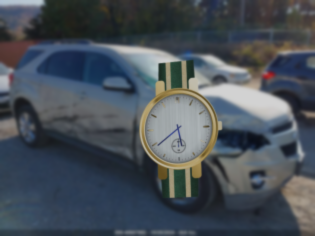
5:39
